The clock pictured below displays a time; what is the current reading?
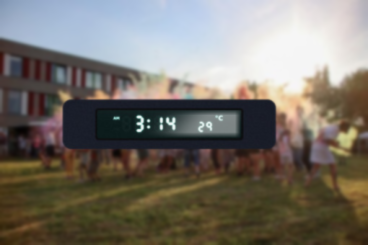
3:14
